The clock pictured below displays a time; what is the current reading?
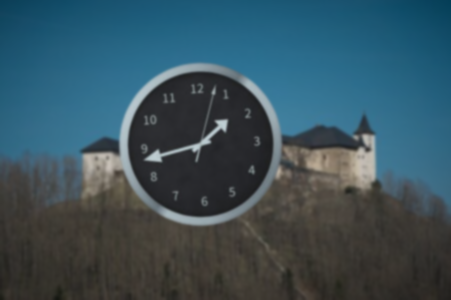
1:43:03
